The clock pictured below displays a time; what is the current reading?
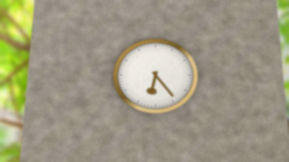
6:24
